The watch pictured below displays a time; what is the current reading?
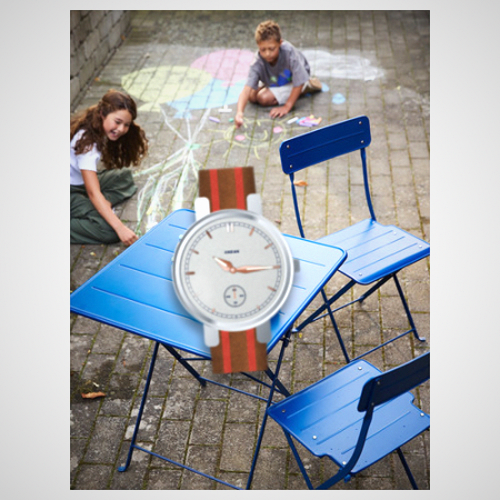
10:15
